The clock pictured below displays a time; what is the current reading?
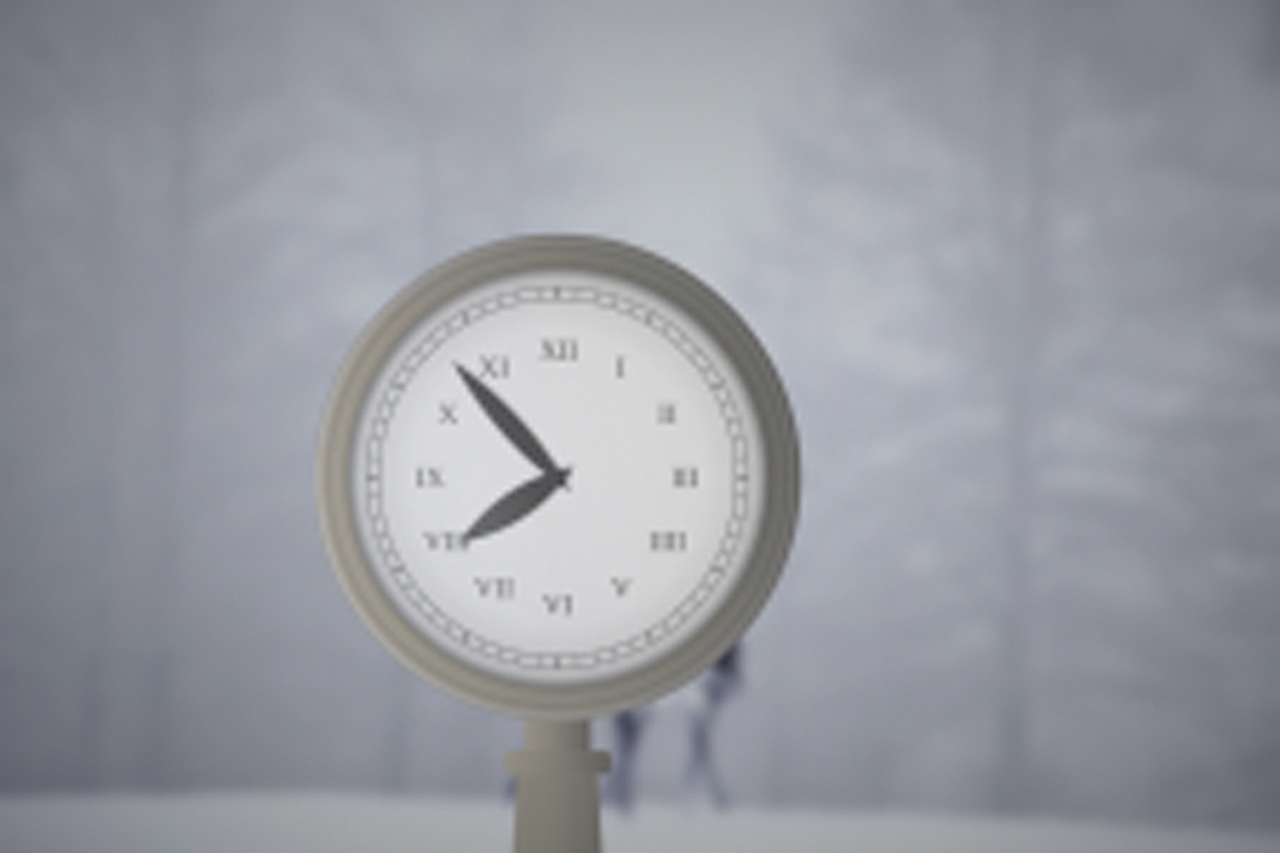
7:53
